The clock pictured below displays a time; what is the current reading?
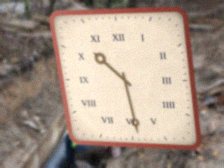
10:29
